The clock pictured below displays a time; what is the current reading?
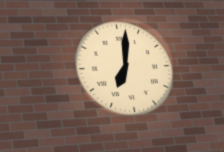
7:02
